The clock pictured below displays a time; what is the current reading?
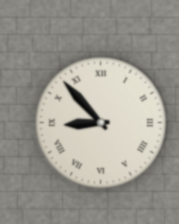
8:53
